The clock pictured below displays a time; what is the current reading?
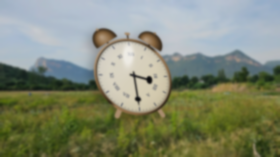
3:30
